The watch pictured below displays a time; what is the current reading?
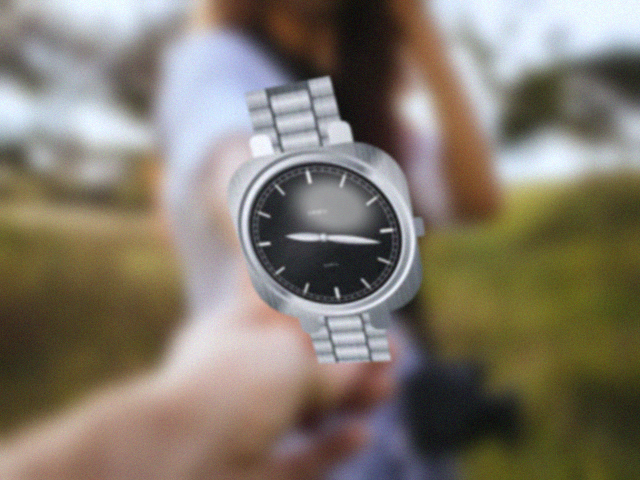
9:17
